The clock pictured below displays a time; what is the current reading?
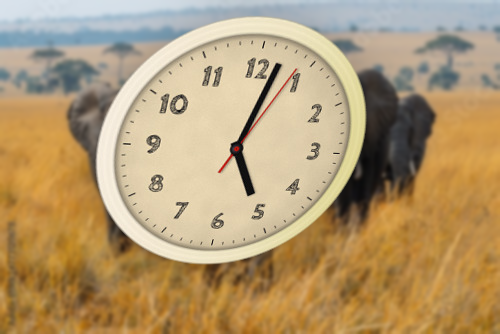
5:02:04
